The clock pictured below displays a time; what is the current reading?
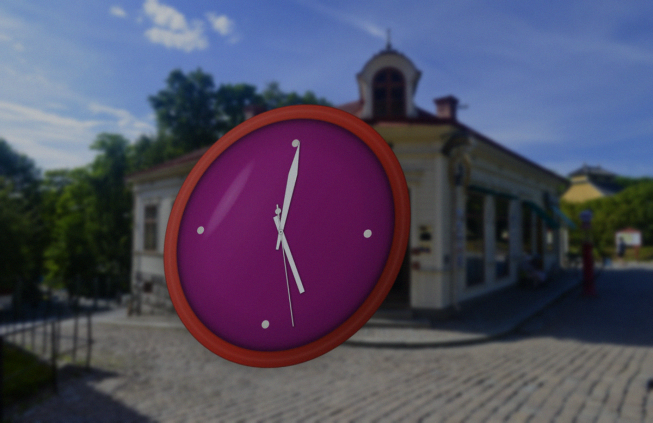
5:00:27
